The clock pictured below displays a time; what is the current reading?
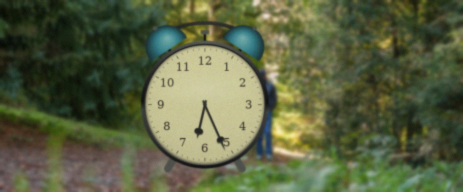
6:26
